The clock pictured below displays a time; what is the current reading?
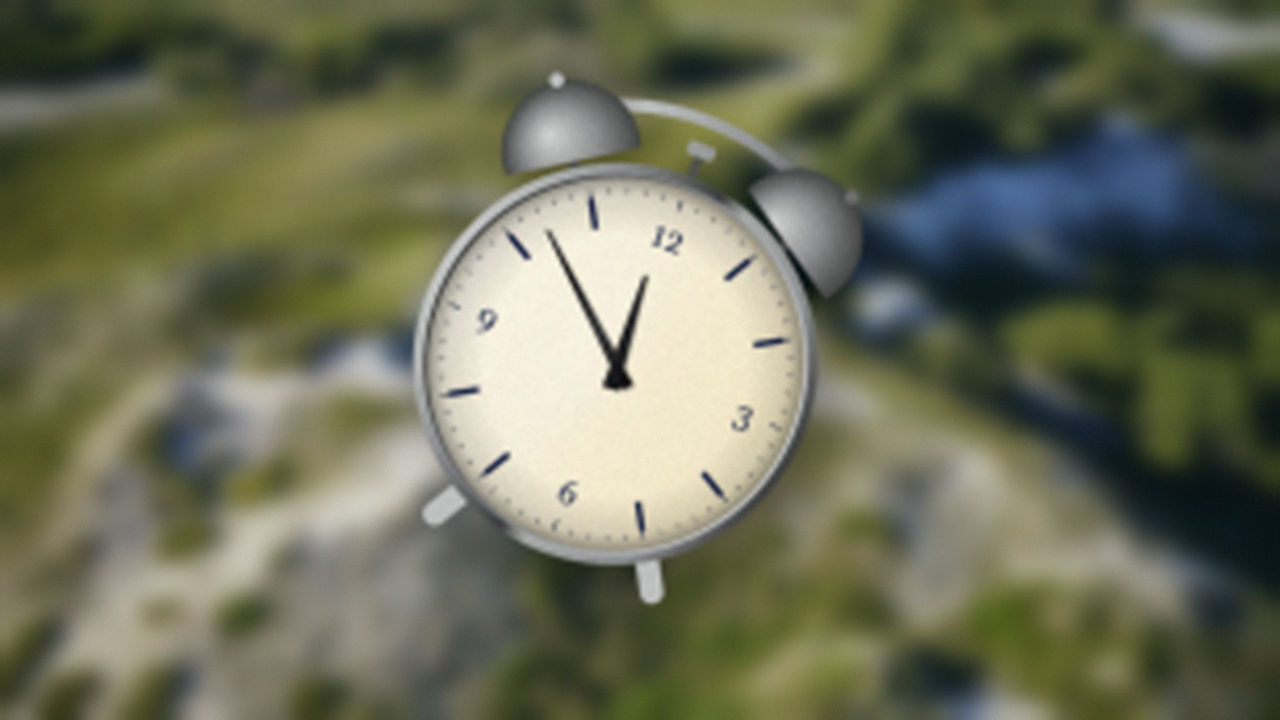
11:52
